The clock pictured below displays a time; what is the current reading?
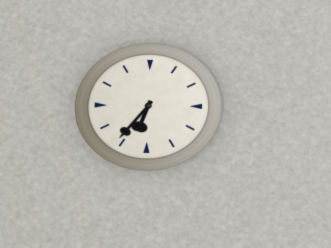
6:36
